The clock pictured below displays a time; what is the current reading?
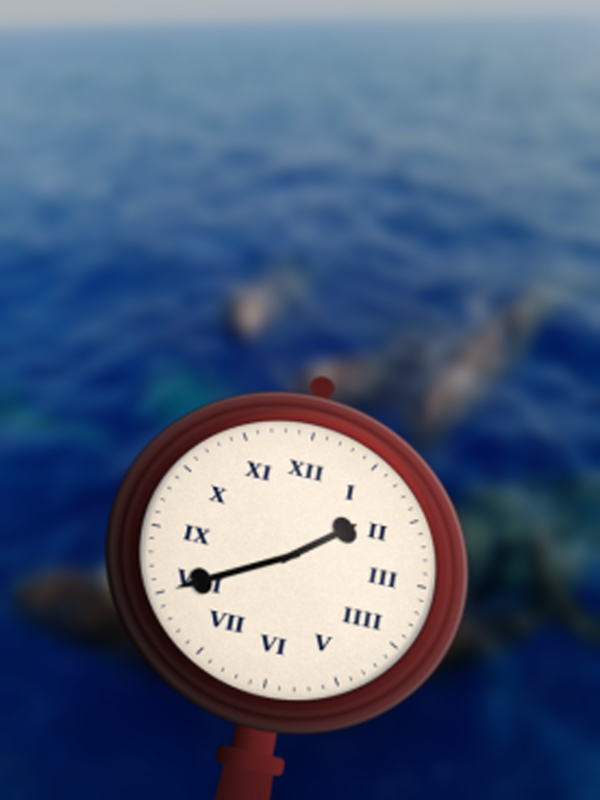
1:40
